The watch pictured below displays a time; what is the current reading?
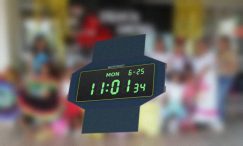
11:01:34
